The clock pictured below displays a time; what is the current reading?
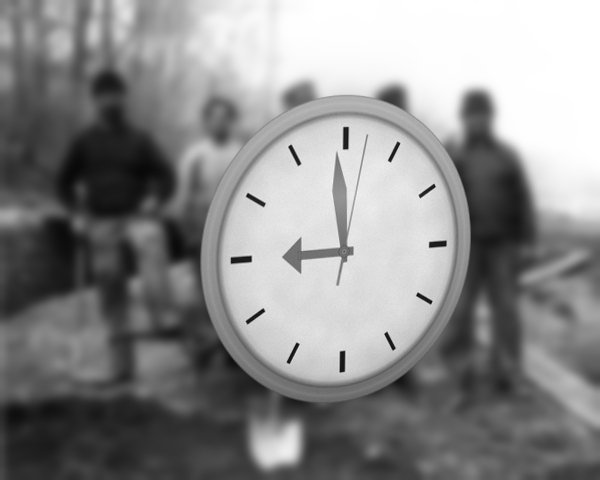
8:59:02
